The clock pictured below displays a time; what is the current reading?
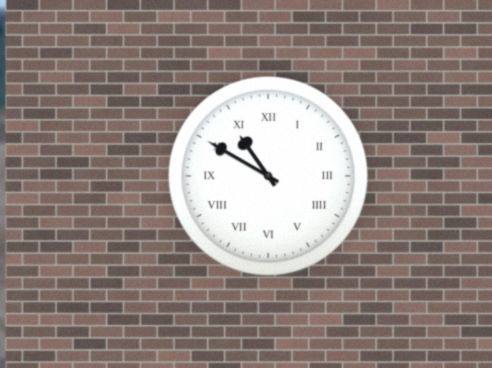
10:50
